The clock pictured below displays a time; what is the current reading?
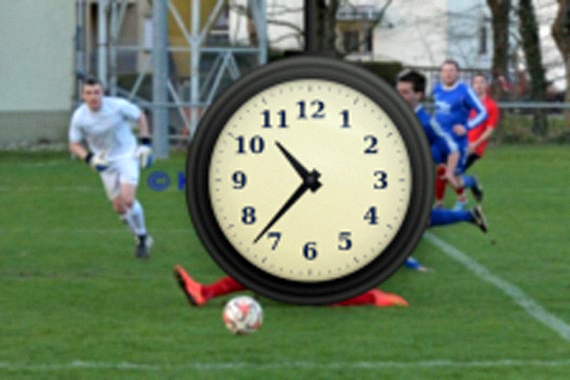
10:37
